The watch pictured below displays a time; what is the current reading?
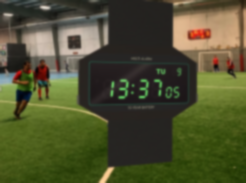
13:37:05
